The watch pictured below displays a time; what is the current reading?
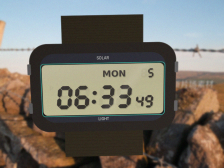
6:33:49
